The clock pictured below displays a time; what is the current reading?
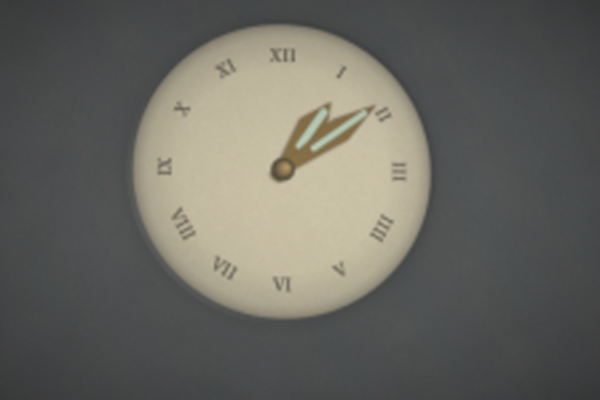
1:09
